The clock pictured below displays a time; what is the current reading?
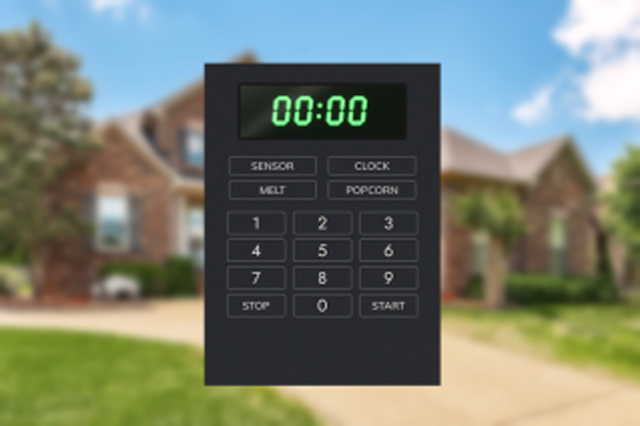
0:00
